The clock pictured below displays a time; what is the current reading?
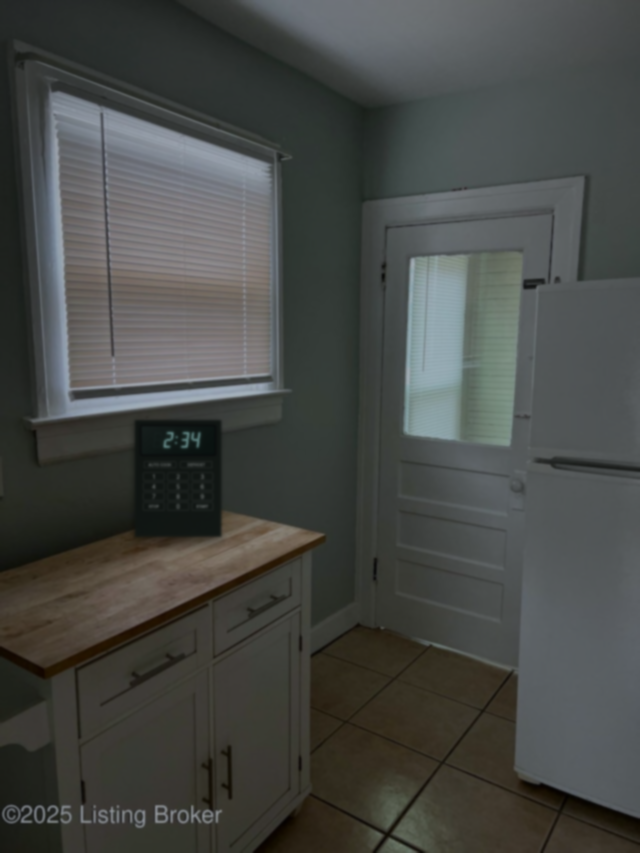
2:34
